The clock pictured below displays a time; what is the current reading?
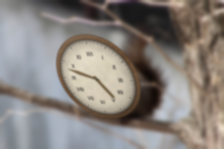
4:48
